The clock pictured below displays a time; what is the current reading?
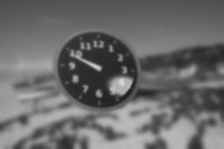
9:49
